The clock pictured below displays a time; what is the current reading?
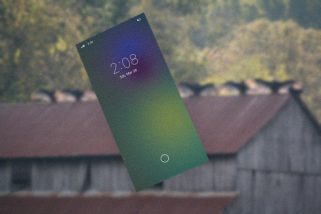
2:08
